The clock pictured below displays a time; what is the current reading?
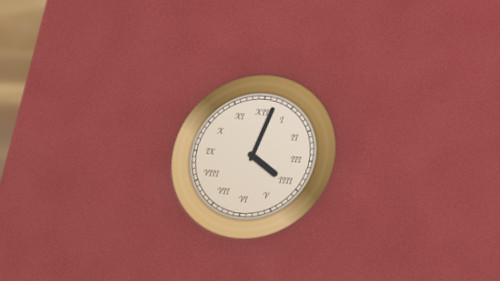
4:02
